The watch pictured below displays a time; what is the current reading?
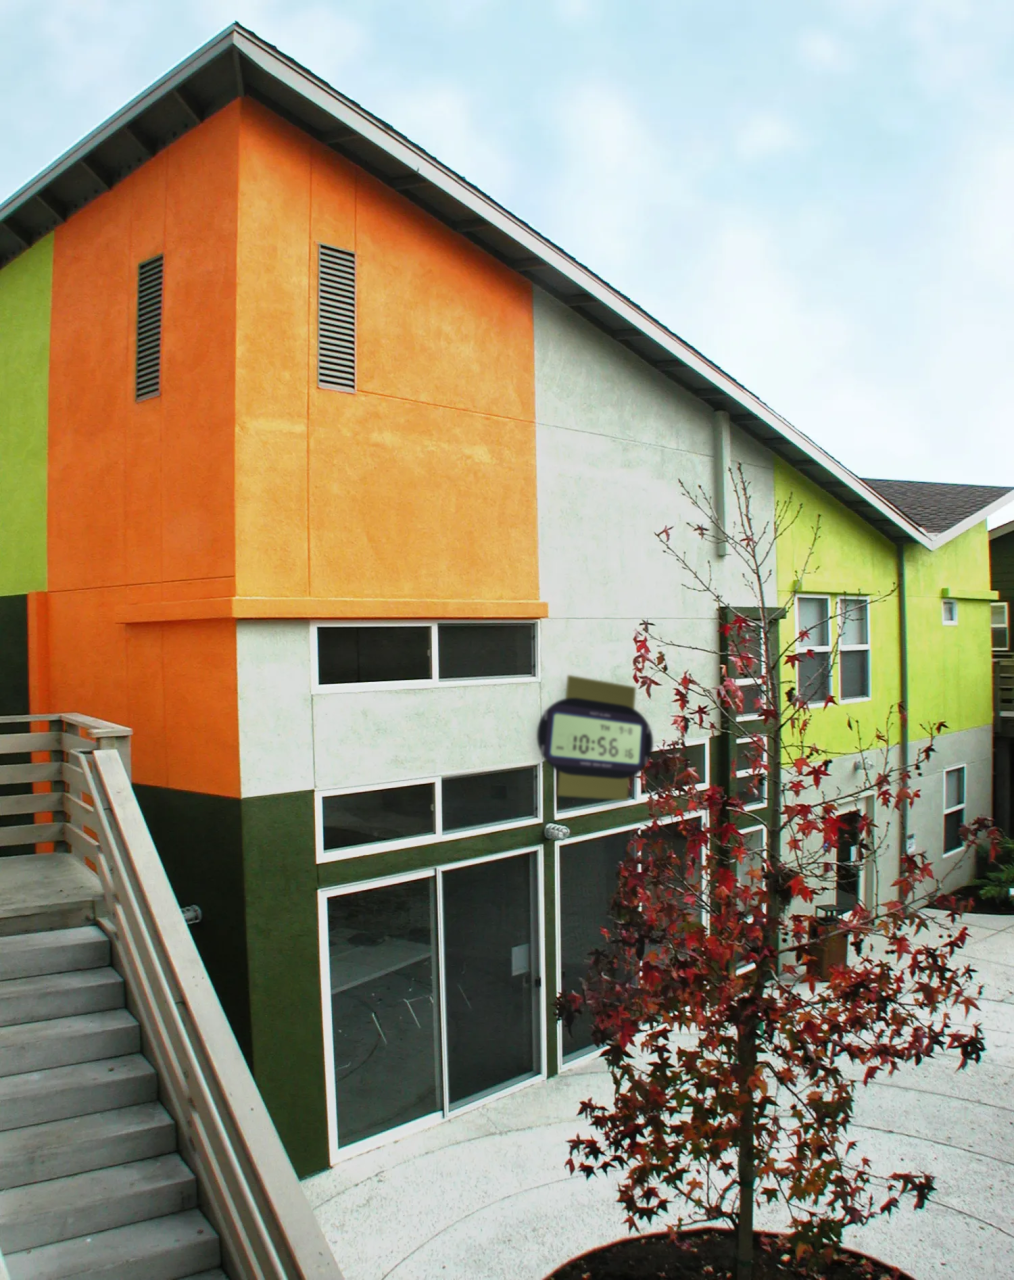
10:56
